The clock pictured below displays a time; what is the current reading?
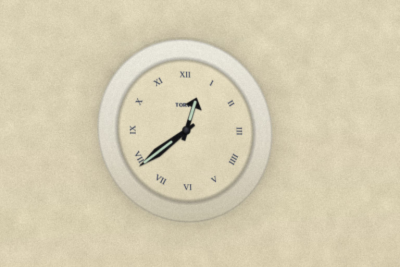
12:39
